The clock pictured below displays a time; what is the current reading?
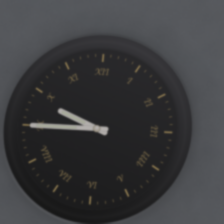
9:45
